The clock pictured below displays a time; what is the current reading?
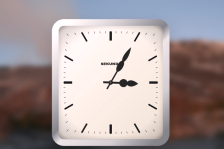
3:05
